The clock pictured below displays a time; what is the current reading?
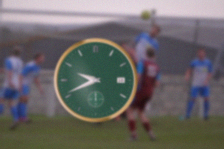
9:41
